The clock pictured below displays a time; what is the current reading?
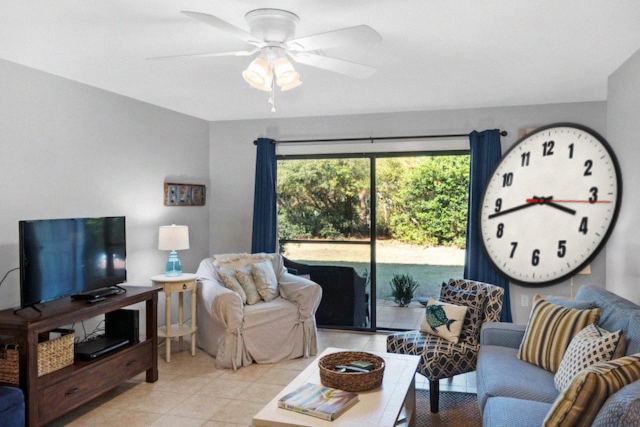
3:43:16
